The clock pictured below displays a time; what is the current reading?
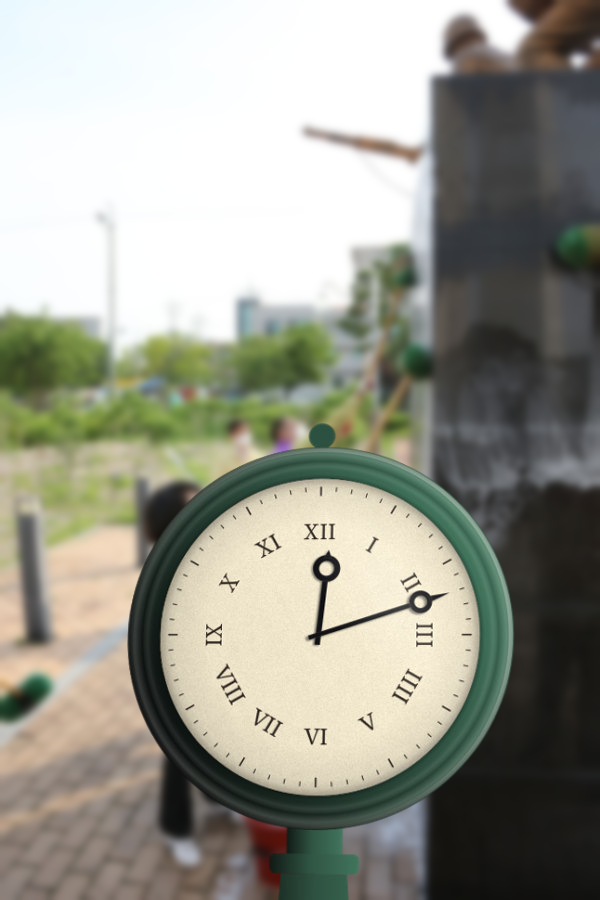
12:12
